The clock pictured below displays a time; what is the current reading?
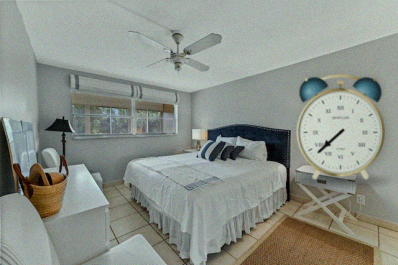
7:38
